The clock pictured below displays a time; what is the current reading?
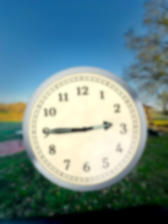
2:45
